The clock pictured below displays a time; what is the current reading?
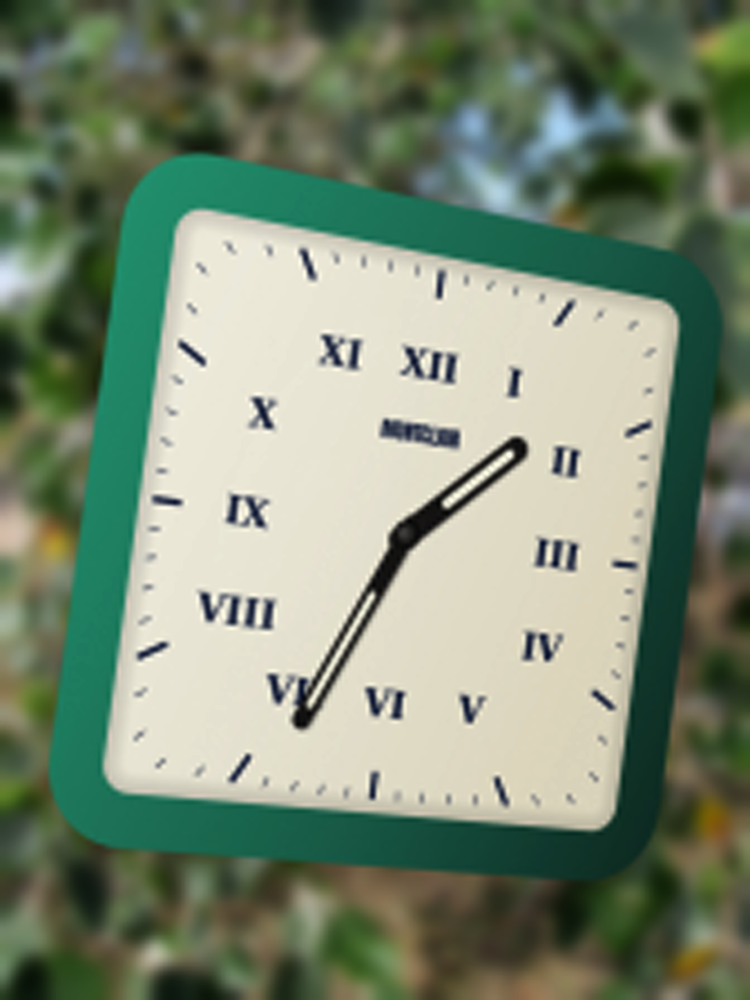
1:34
